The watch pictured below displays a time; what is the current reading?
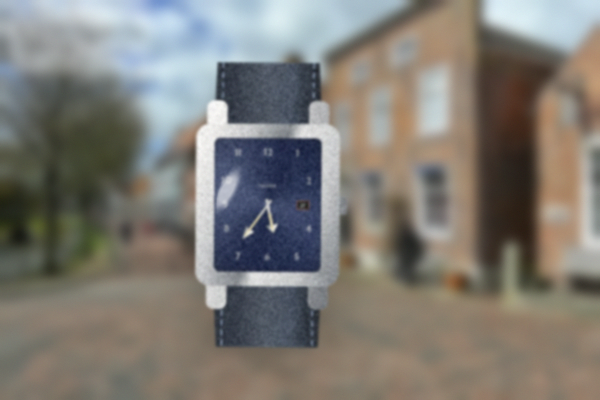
5:36
